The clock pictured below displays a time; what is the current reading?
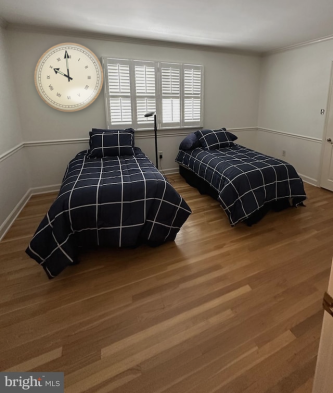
9:59
